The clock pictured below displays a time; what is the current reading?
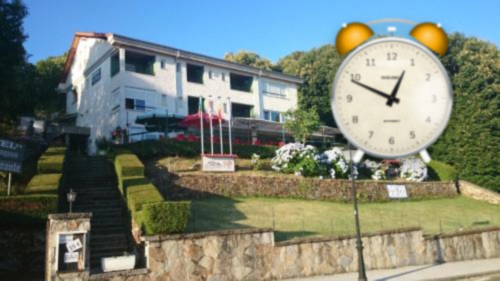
12:49
